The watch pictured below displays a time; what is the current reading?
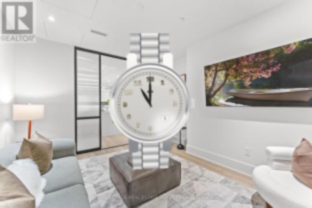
11:00
